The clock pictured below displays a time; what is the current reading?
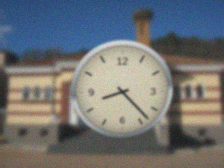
8:23
